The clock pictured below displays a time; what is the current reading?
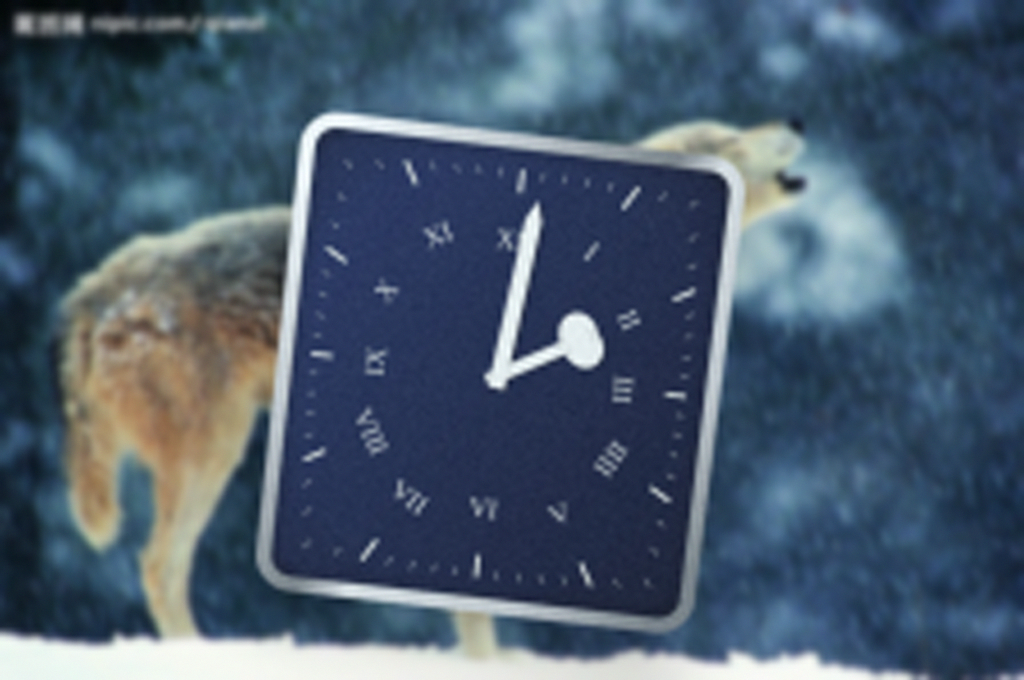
2:01
